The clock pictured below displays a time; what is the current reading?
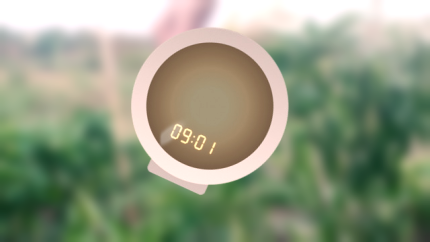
9:01
